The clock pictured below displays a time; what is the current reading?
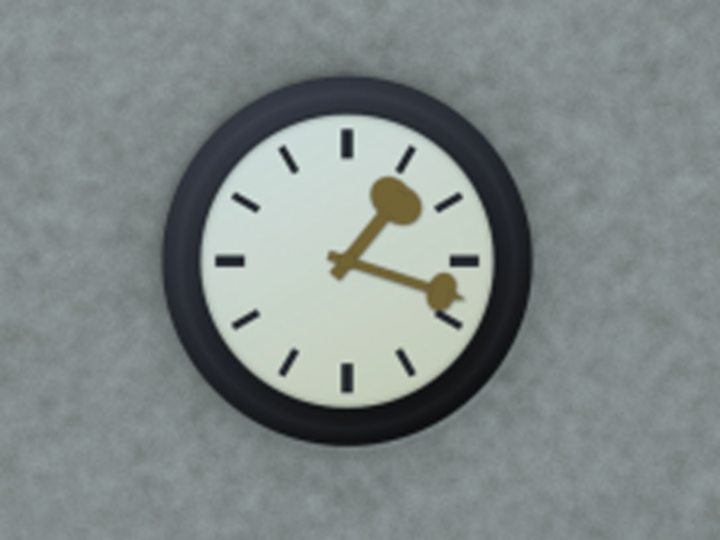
1:18
